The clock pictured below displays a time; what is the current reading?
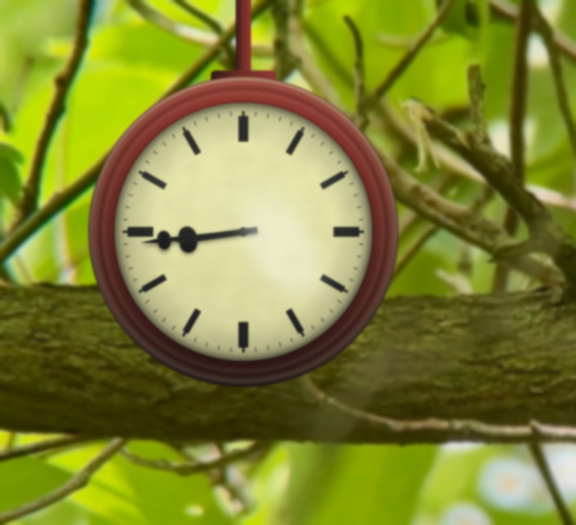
8:44
